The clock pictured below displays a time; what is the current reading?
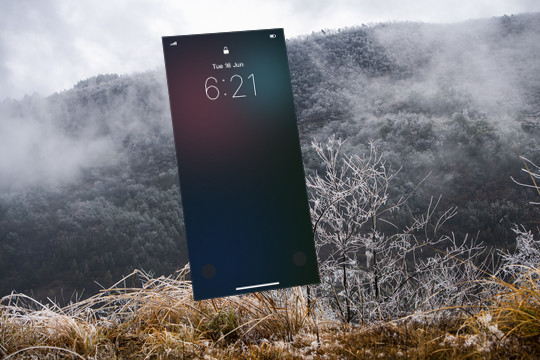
6:21
